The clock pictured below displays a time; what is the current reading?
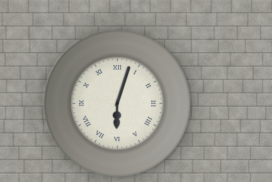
6:03
